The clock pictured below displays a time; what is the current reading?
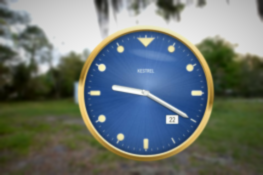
9:20
